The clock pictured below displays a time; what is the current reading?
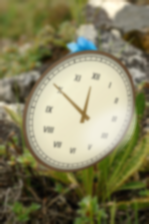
11:50
